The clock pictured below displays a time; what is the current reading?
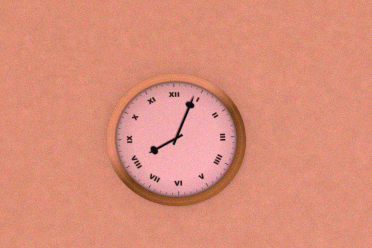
8:04
